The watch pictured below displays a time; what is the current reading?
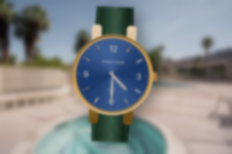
4:30
